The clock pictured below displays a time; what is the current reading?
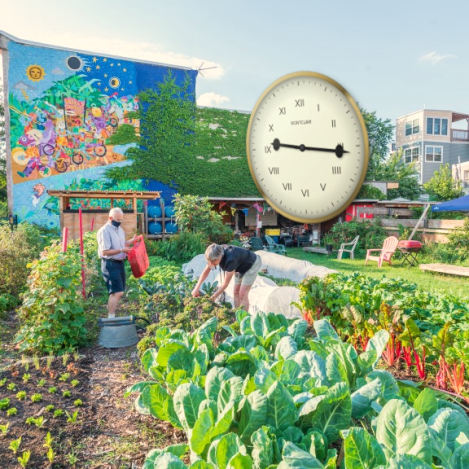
9:16
